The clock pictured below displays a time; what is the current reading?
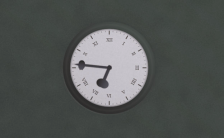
6:46
